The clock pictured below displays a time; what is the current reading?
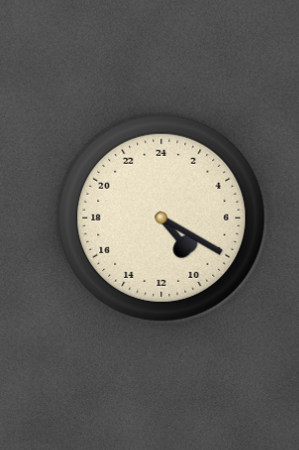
9:20
